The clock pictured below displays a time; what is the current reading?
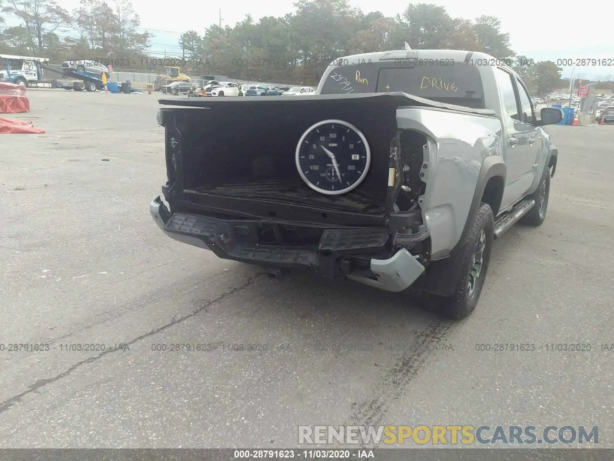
10:27
